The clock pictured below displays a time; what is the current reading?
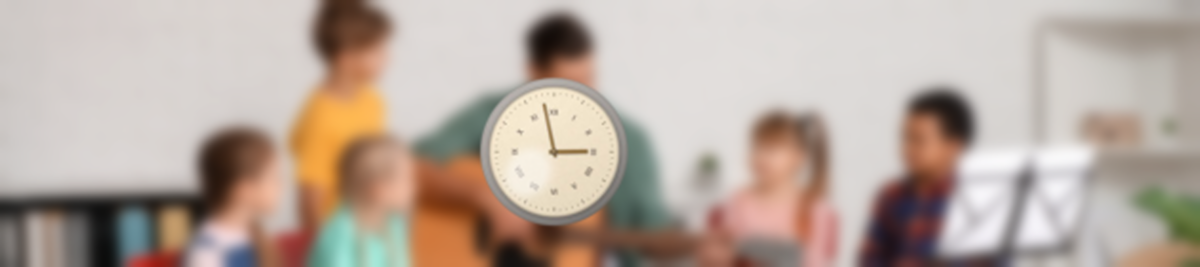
2:58
